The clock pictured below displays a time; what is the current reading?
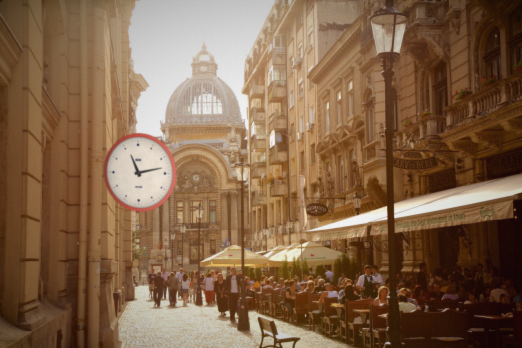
11:13
